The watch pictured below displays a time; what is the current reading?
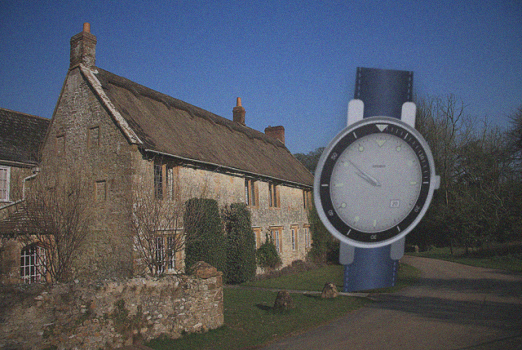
9:51
